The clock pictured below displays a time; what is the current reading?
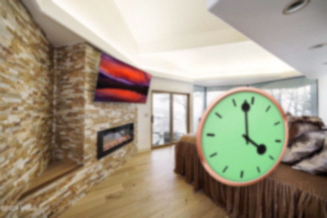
3:58
